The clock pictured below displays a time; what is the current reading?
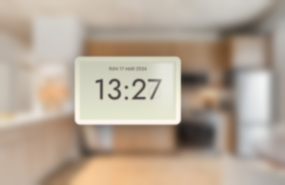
13:27
